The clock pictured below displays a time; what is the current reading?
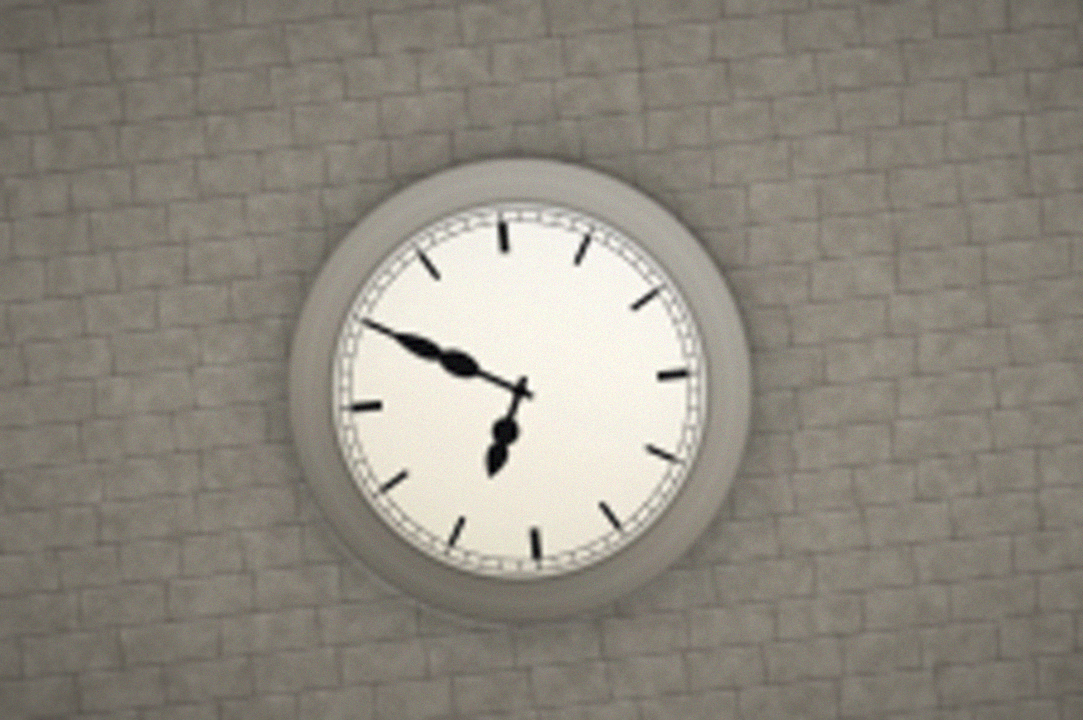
6:50
